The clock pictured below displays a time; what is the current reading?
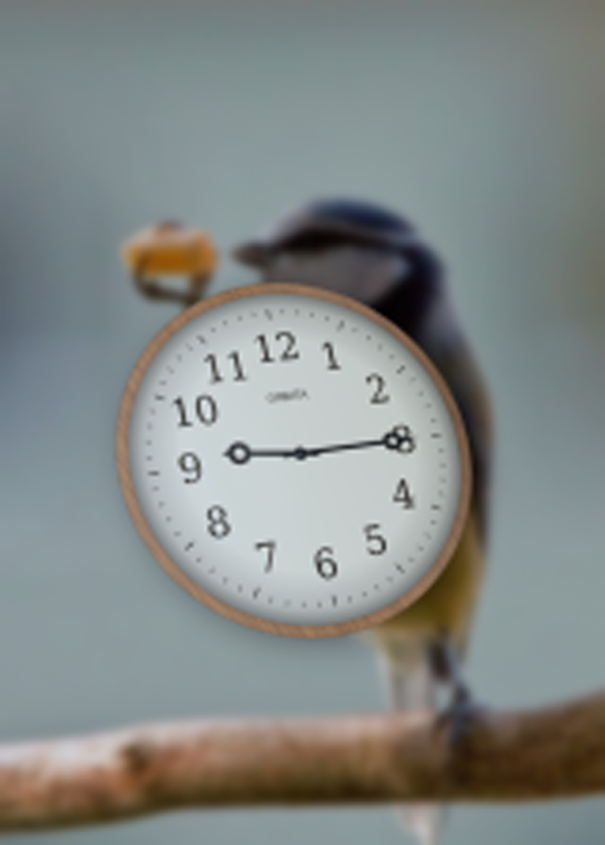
9:15
